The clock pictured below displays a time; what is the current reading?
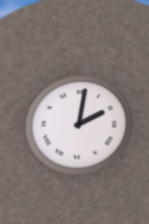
2:01
